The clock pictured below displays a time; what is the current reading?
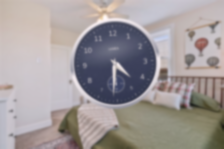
4:31
